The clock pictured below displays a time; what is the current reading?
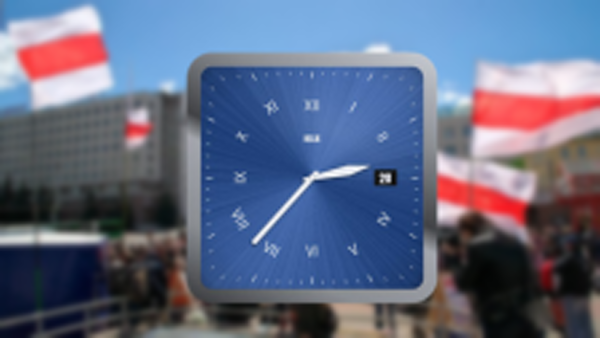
2:37
